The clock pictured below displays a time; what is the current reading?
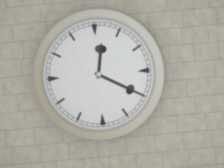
12:20
